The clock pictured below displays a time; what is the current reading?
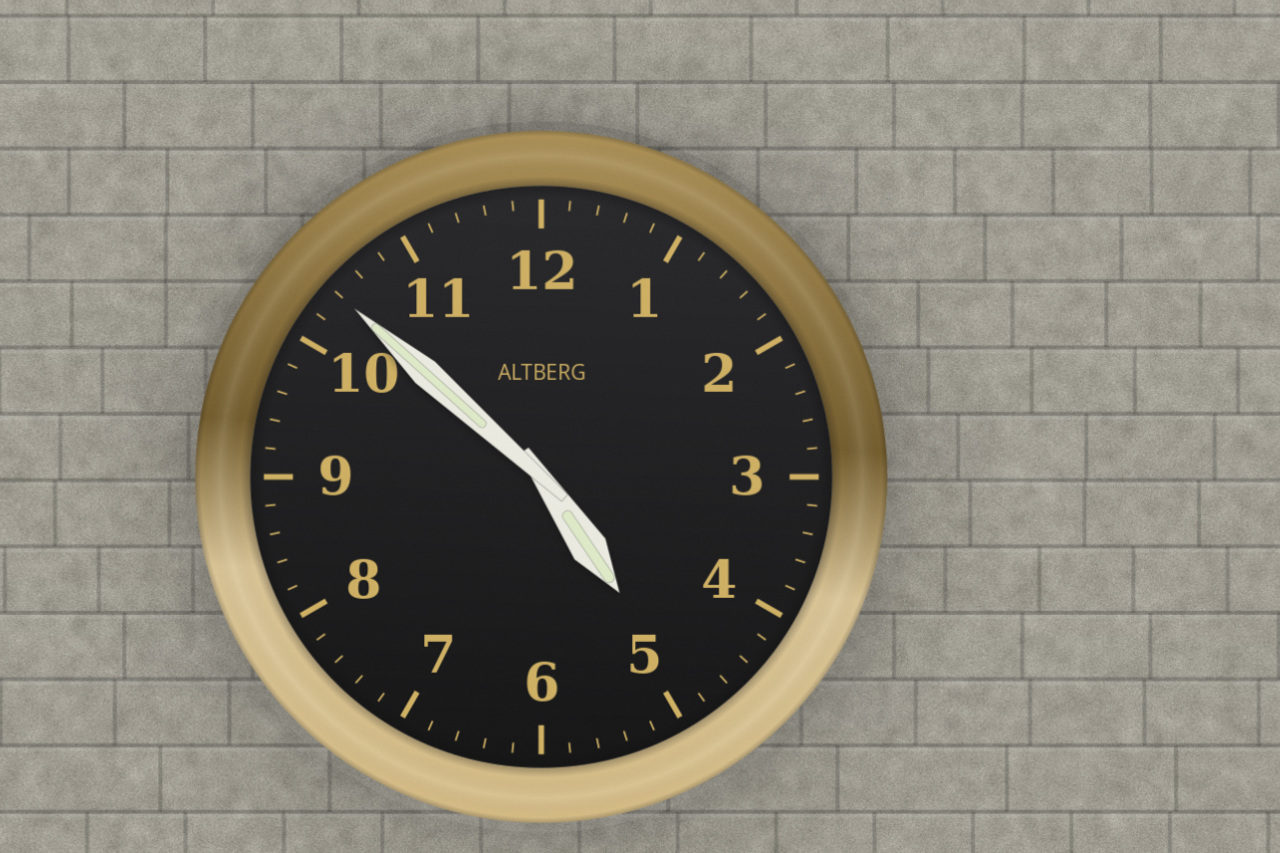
4:52
